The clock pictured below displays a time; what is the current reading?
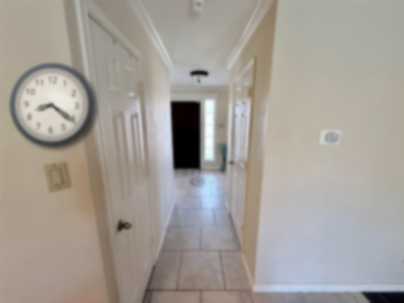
8:21
